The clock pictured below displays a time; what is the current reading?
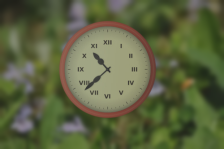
10:38
